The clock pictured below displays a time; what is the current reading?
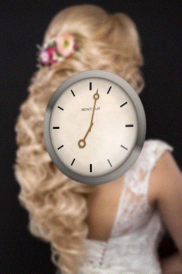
7:02
